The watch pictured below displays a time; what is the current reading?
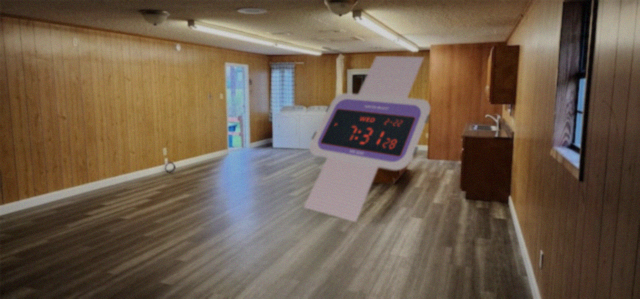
7:31
